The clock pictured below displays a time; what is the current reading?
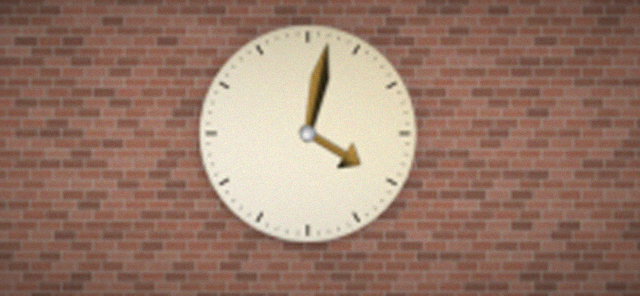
4:02
